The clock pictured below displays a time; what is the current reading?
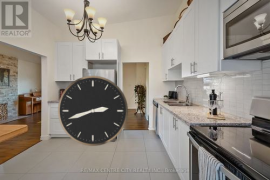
2:42
